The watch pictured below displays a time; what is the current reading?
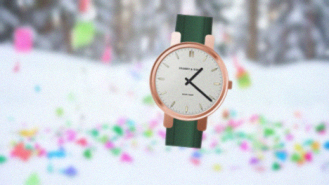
1:21
